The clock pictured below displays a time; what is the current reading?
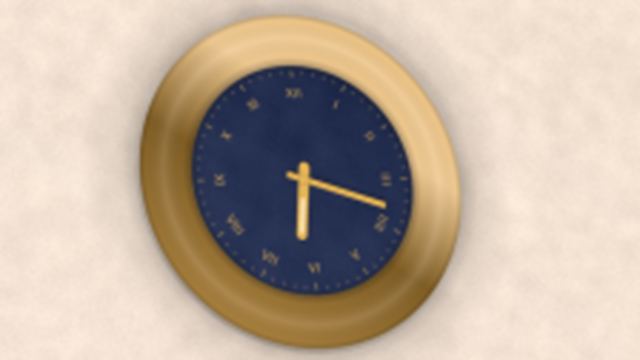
6:18
